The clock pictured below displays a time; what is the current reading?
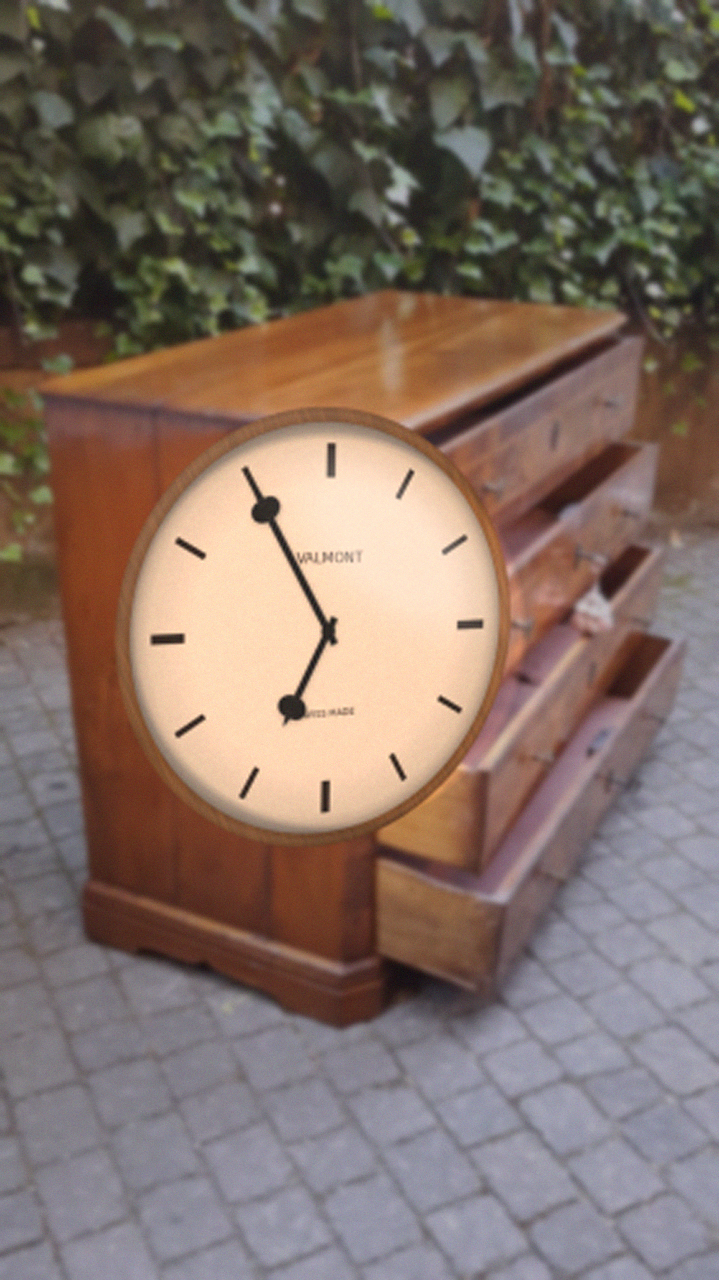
6:55
